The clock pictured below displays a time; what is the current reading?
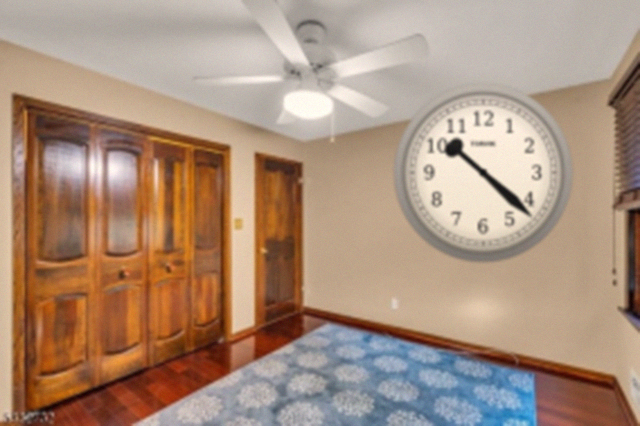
10:22
